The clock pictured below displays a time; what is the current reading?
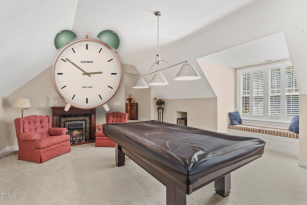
2:51
